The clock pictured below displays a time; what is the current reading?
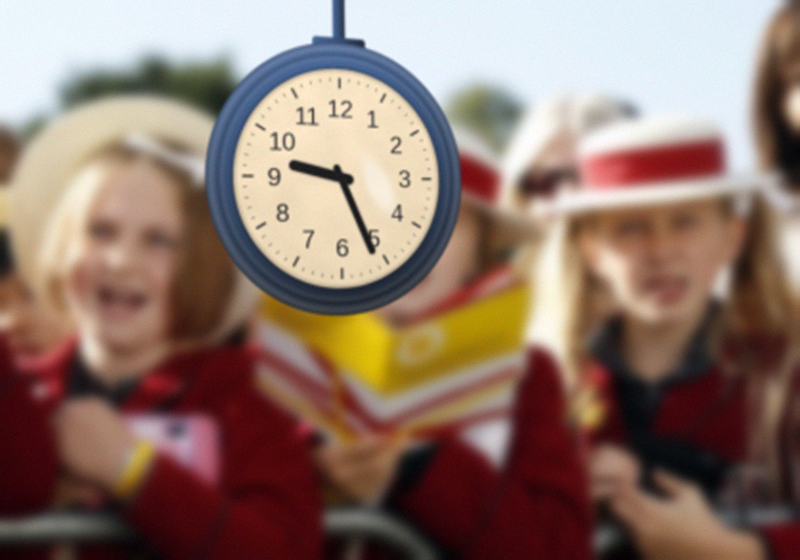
9:26
